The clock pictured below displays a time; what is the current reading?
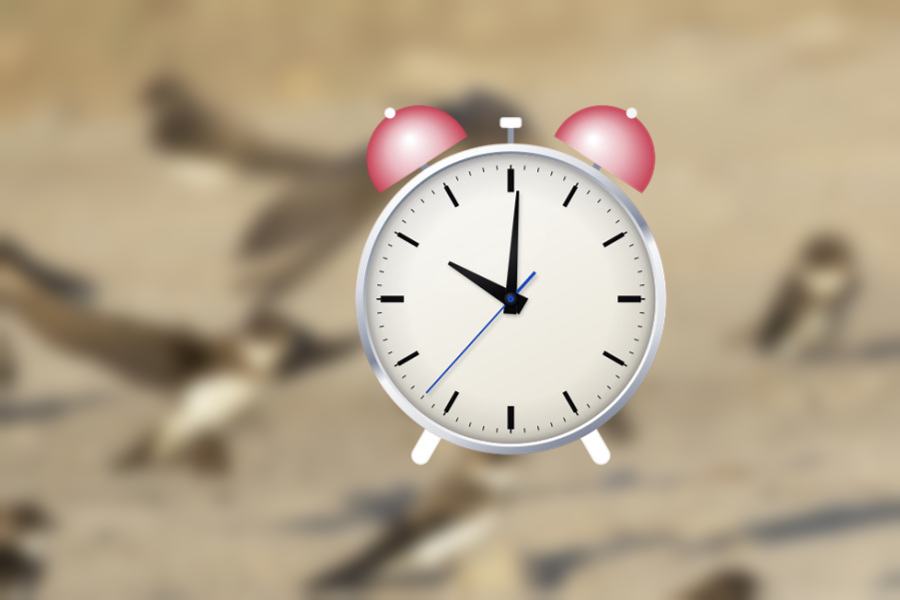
10:00:37
